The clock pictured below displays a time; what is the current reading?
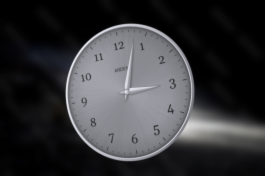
3:03
